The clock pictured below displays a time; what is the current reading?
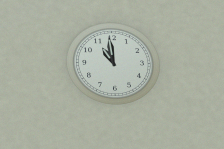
10:59
